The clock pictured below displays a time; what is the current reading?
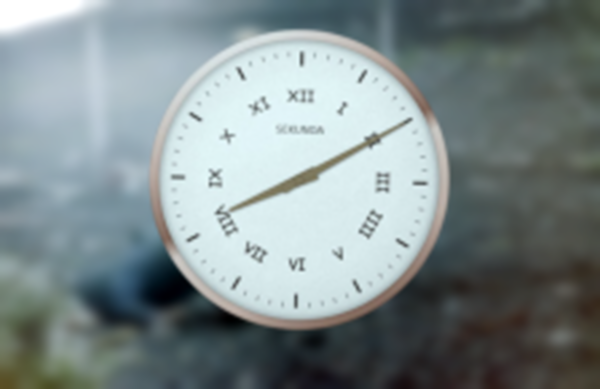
8:10
